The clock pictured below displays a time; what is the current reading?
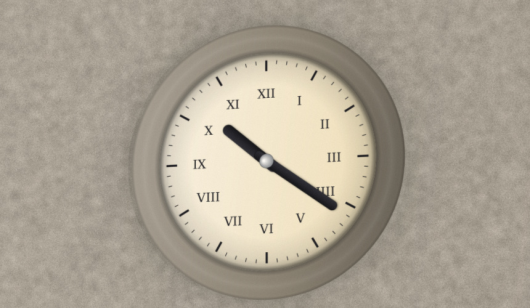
10:21
